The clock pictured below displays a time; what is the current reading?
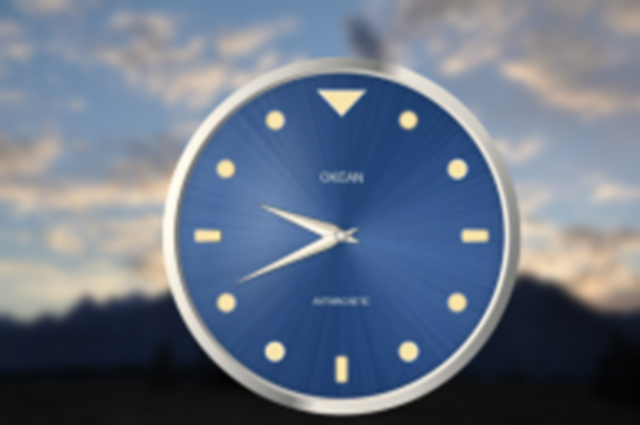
9:41
